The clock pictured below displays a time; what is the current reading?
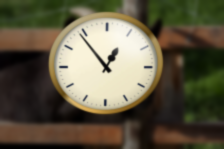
12:54
